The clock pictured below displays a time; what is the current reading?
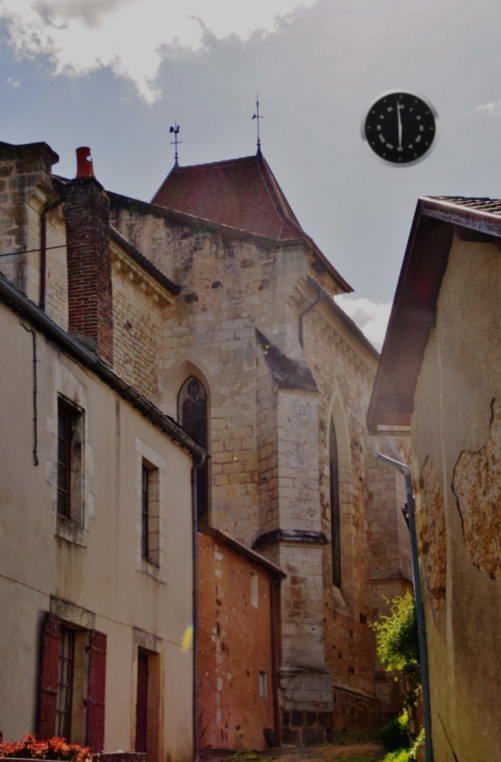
5:59
